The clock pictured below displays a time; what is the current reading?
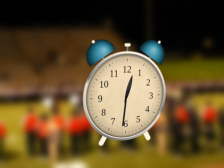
12:31
